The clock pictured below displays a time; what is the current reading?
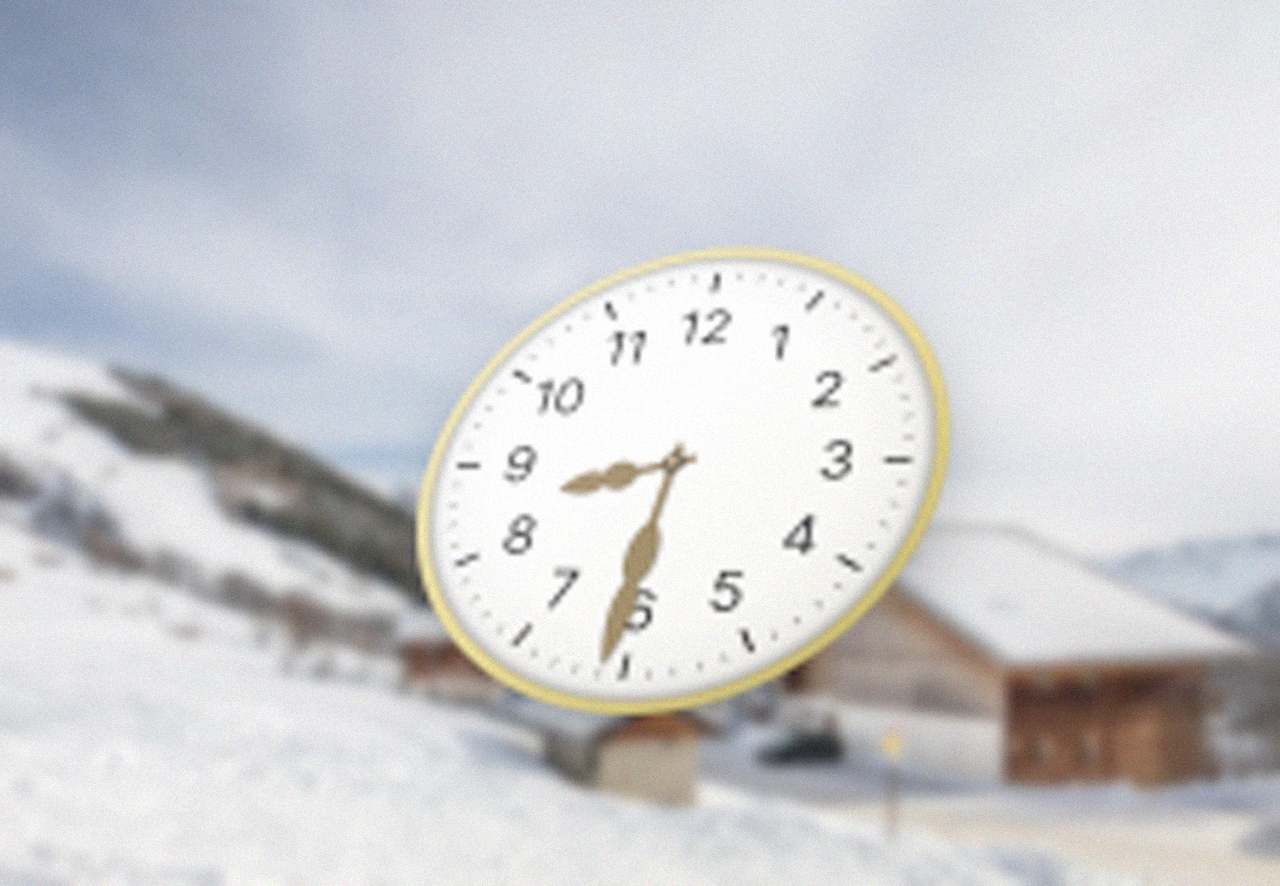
8:31
